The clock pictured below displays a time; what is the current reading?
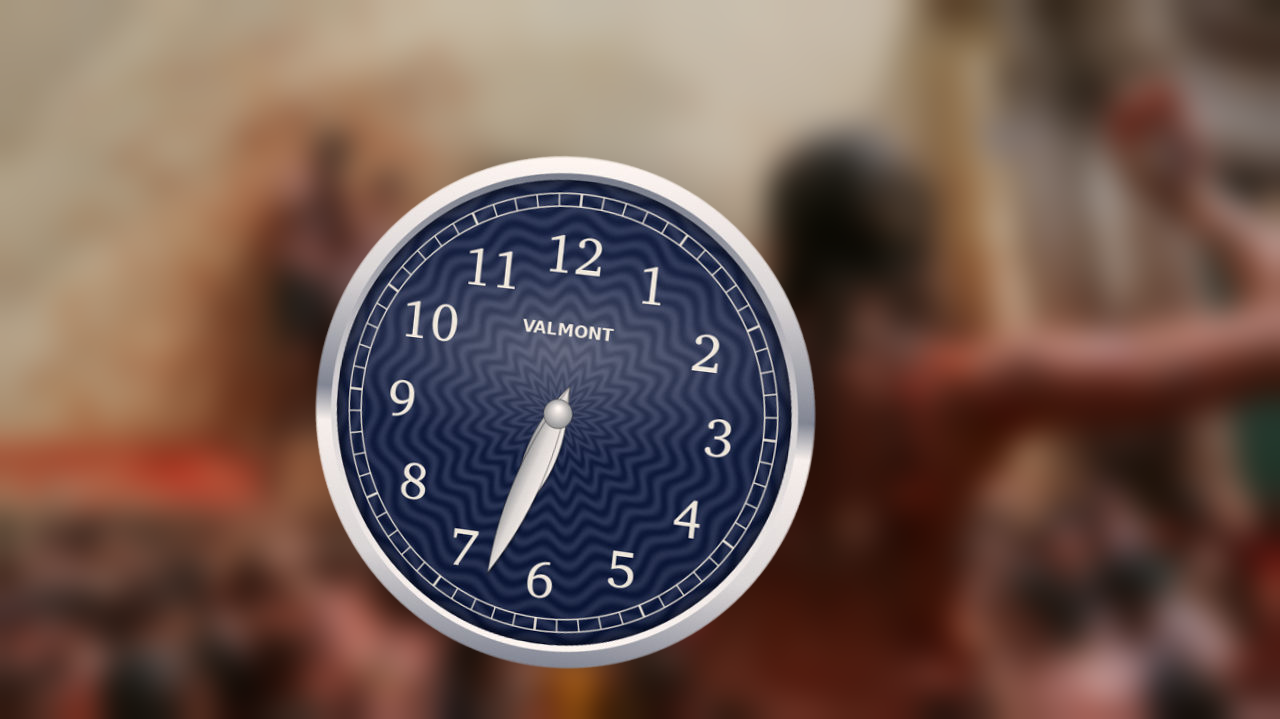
6:33
